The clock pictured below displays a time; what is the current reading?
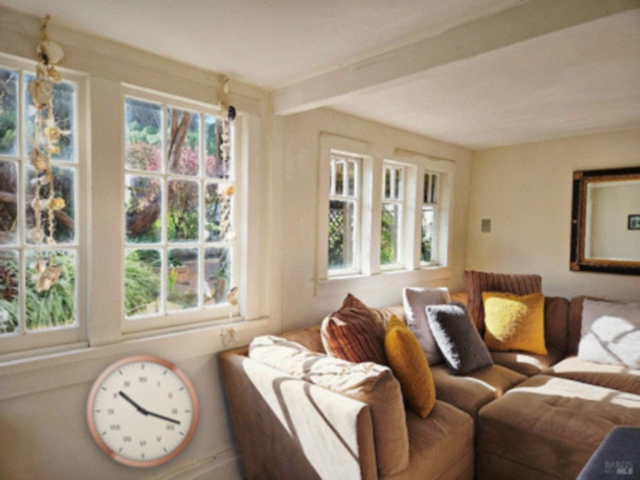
10:18
